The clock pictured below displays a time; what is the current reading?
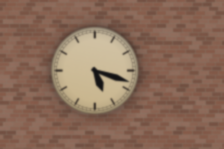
5:18
